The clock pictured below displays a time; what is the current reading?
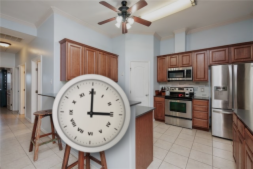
3:00
